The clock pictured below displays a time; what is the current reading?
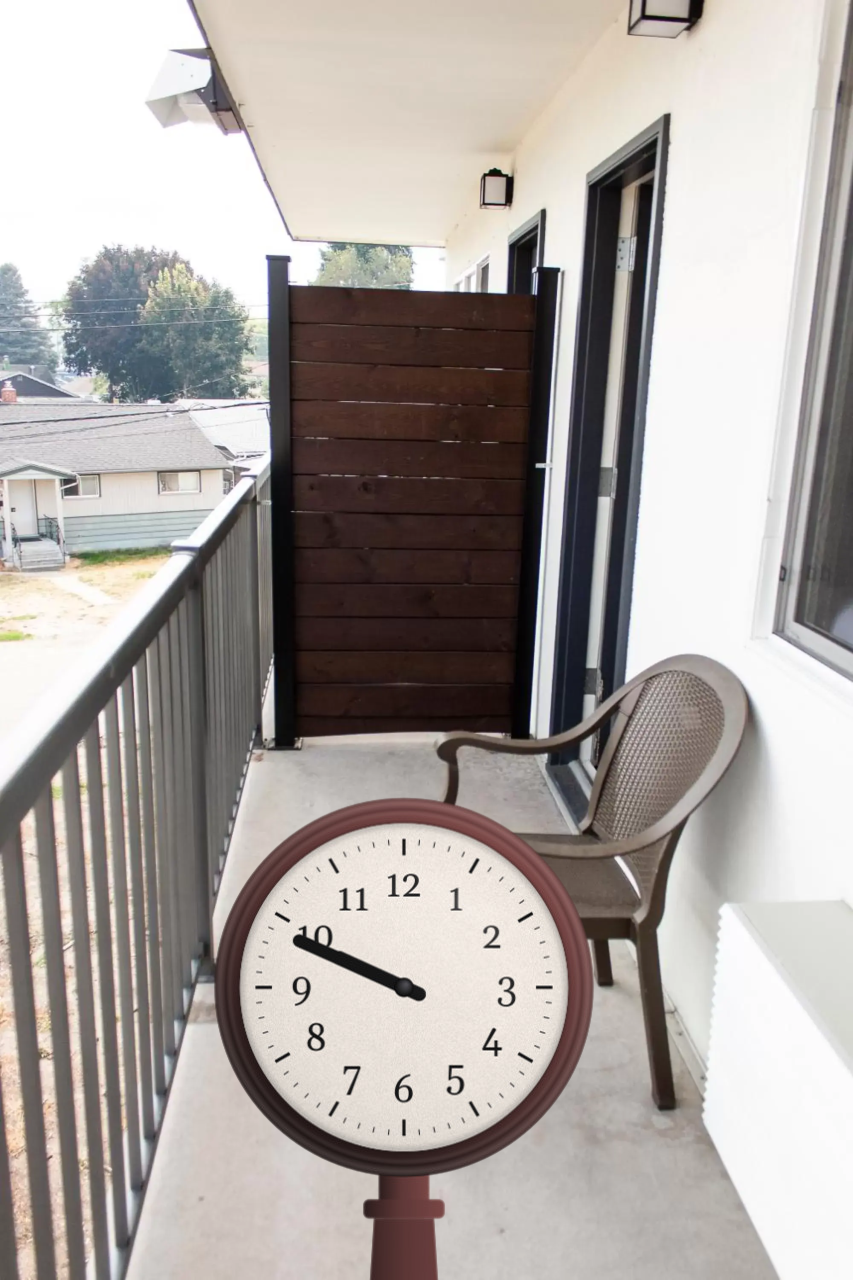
9:49
